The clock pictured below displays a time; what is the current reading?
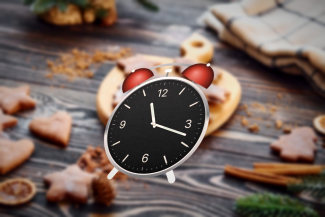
11:18
